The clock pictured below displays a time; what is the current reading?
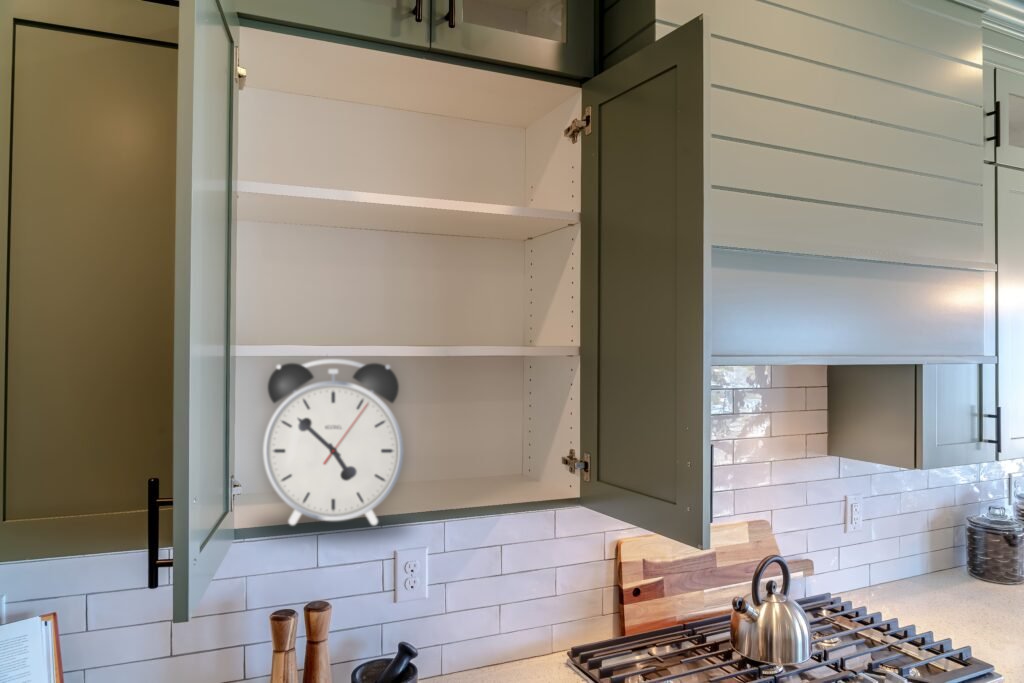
4:52:06
